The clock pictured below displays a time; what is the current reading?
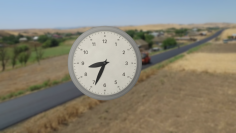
8:34
